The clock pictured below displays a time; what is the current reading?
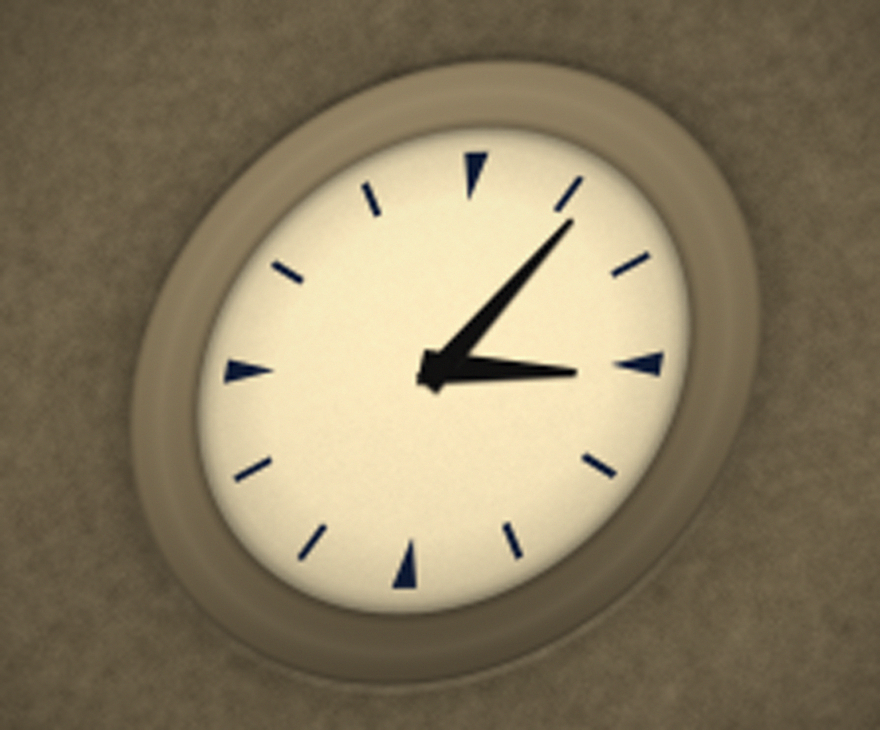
3:06
